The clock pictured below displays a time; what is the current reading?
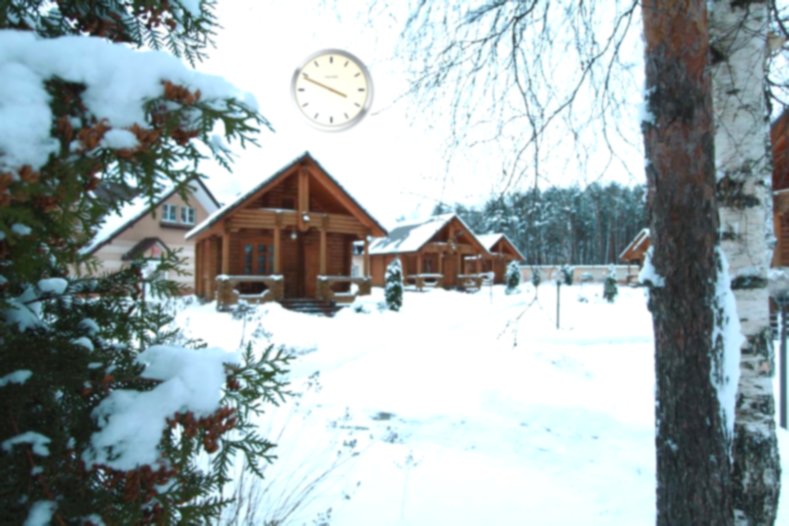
3:49
